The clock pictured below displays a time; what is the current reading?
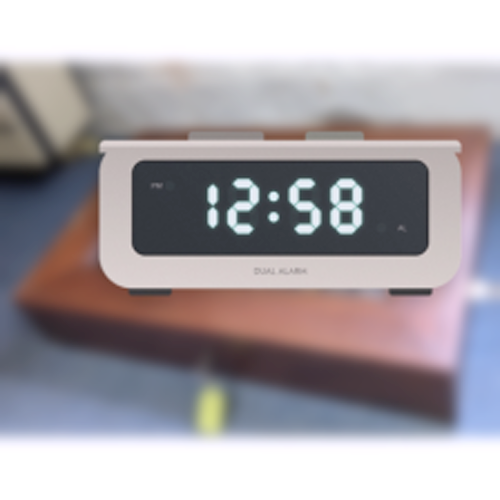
12:58
